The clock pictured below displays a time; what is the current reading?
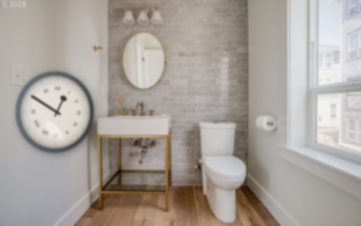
12:50
